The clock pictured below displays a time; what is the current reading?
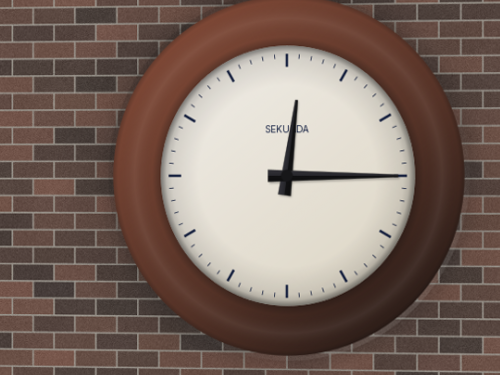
12:15
